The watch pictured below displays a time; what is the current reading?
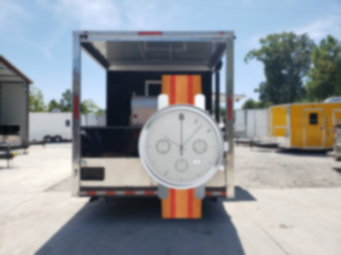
10:07
